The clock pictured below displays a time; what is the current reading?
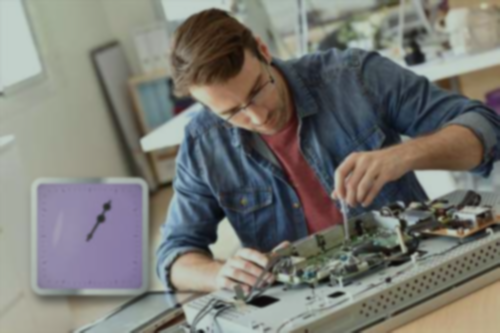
1:05
